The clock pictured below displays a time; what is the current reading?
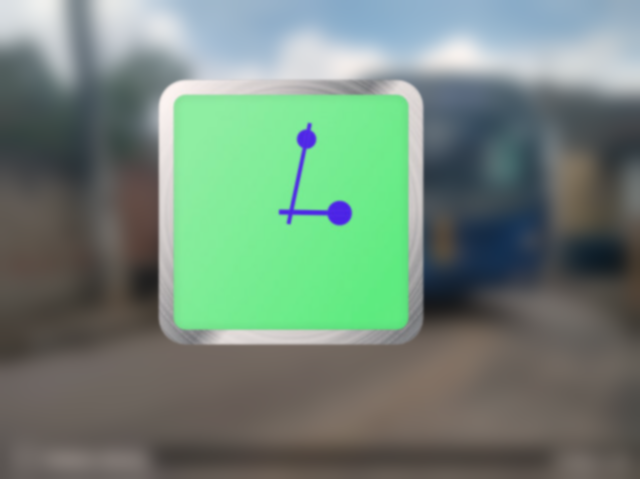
3:02
